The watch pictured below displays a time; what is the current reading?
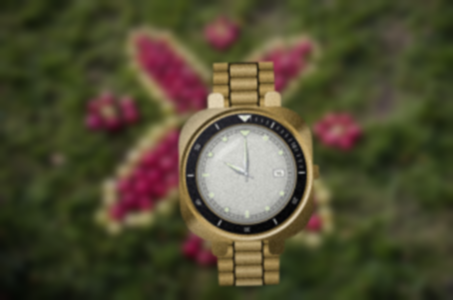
10:00
